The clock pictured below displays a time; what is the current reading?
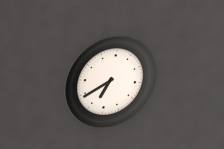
6:39
